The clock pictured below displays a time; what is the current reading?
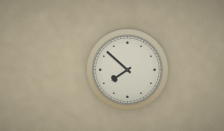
7:52
